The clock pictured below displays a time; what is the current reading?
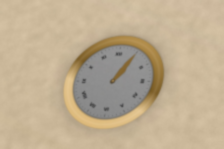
1:05
